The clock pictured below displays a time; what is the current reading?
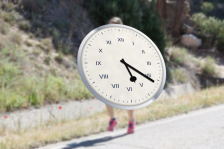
5:21
